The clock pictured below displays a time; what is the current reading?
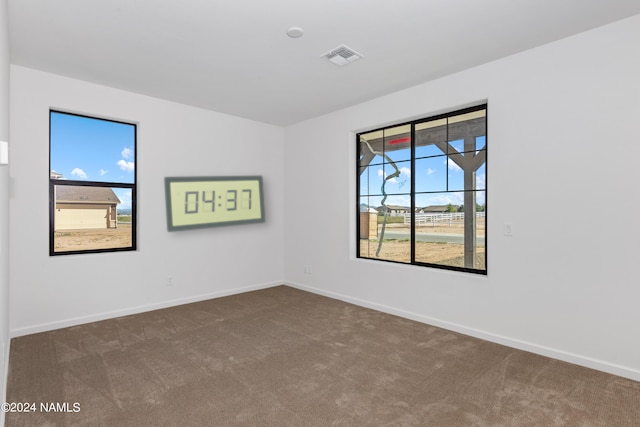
4:37
